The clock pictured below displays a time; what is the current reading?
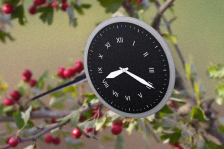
8:20
